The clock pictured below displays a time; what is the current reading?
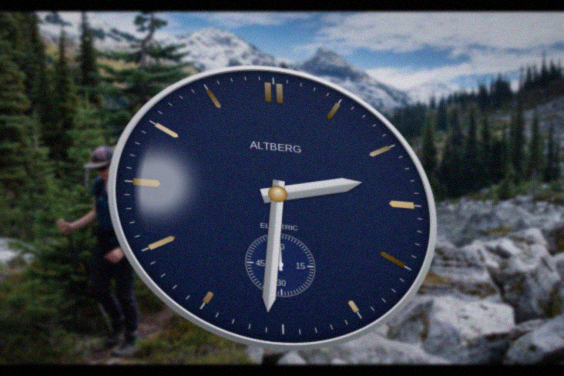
2:31
